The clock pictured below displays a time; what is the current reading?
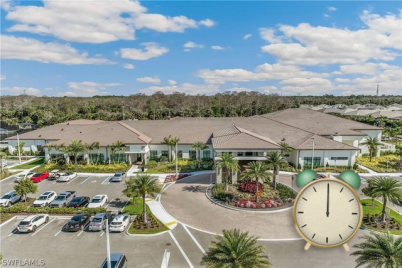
12:00
